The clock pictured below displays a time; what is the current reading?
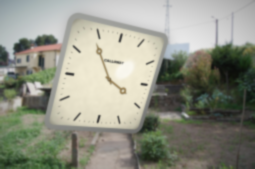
3:54
